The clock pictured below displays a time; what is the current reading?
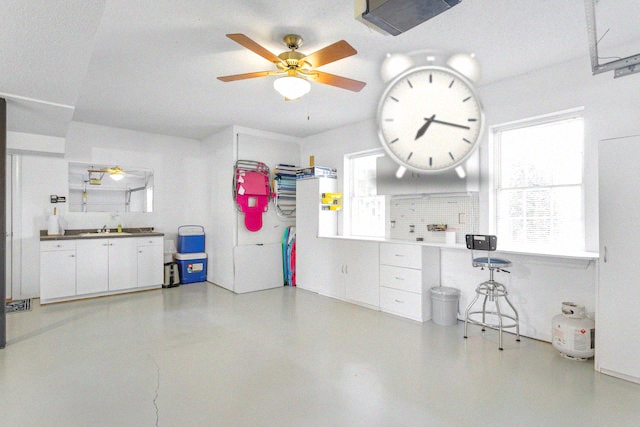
7:17
